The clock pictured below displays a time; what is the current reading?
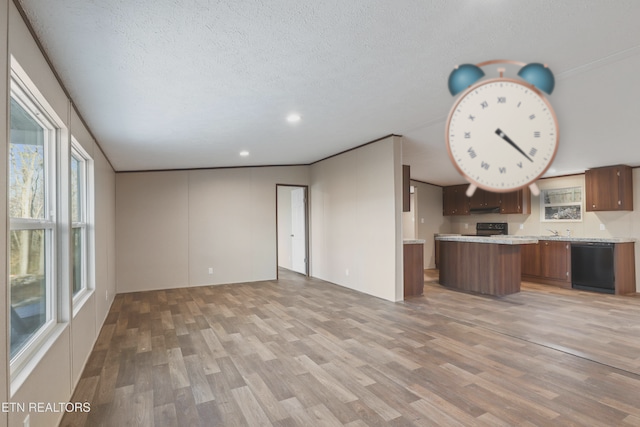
4:22
